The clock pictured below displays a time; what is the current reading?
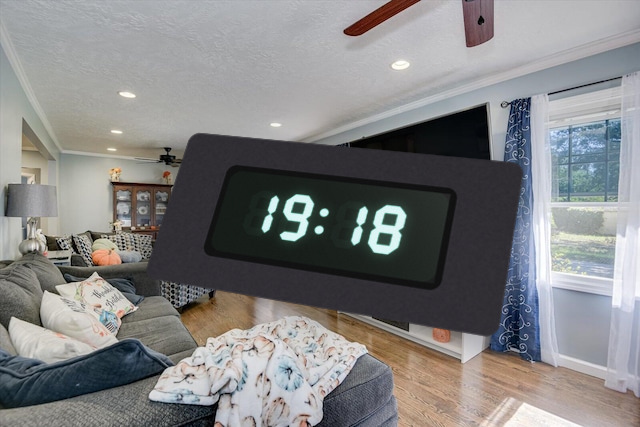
19:18
